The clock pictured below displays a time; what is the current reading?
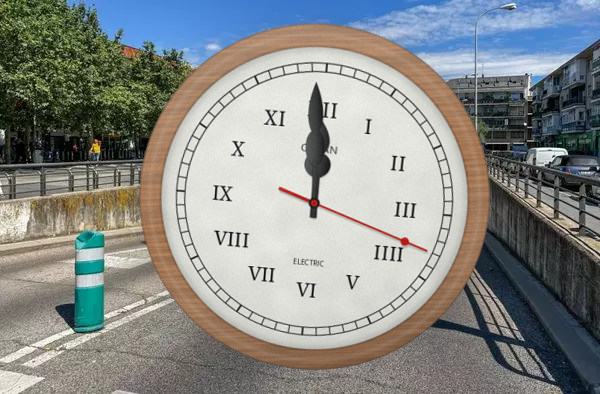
11:59:18
